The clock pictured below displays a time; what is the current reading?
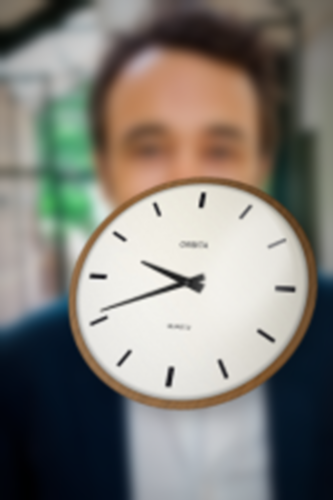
9:41
